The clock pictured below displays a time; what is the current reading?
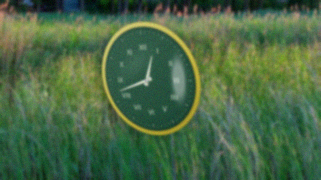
12:42
